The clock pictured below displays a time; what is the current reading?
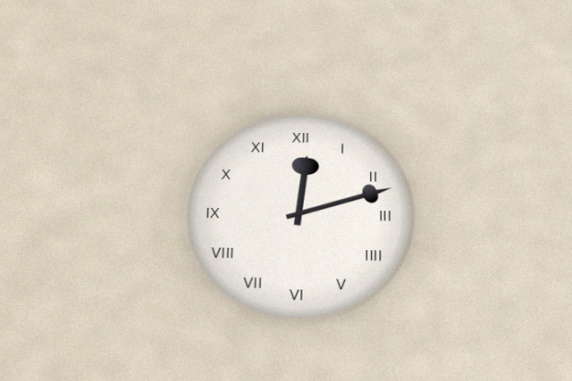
12:12
